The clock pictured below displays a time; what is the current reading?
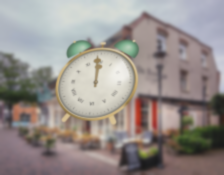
11:59
